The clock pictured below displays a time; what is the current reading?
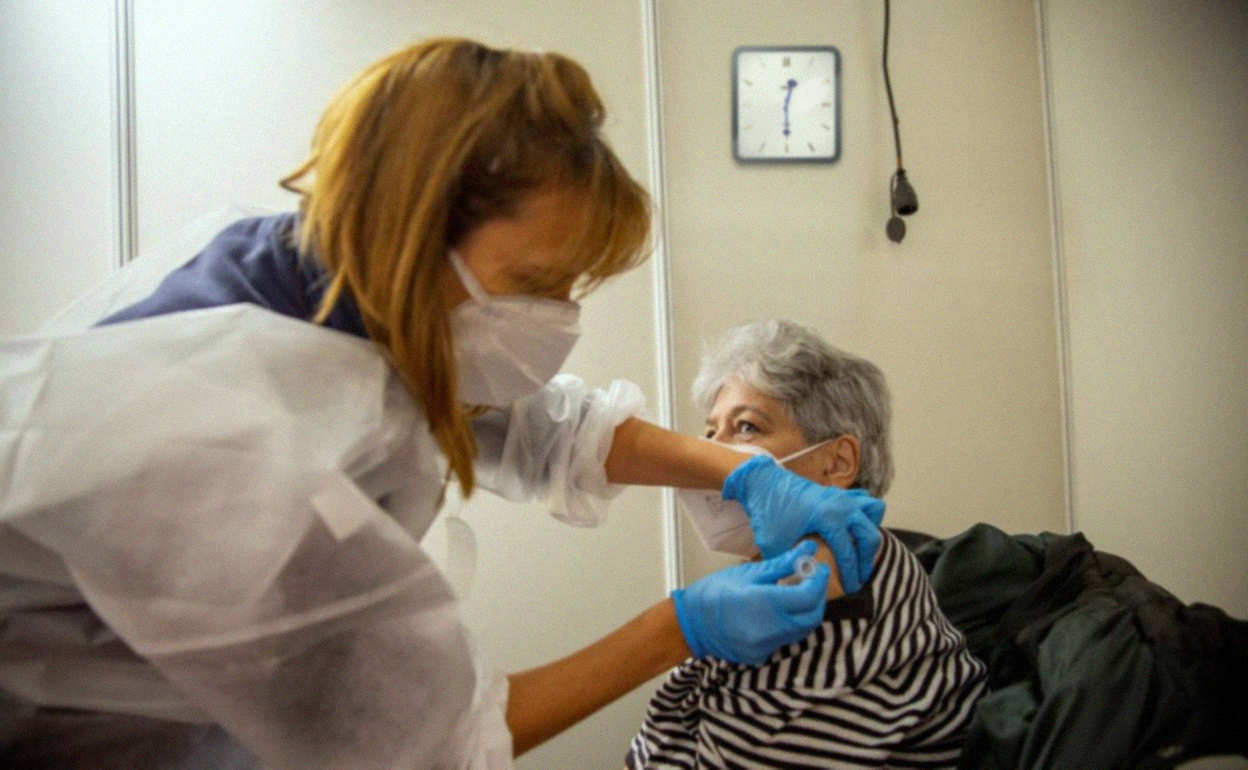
12:30
